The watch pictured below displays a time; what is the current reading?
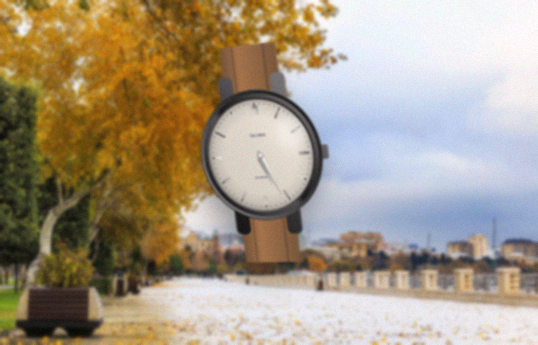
5:26
